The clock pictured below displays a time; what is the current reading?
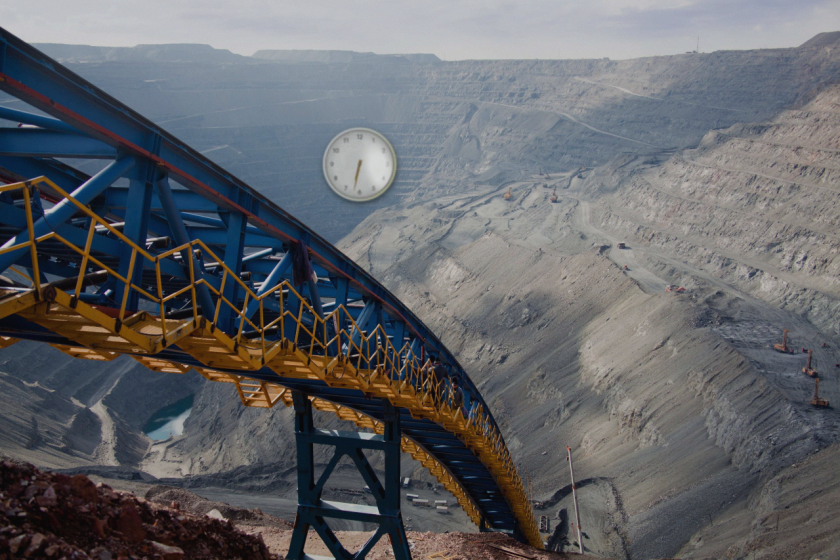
6:32
